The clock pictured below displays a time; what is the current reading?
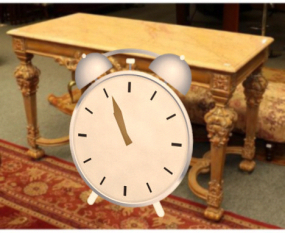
10:56
